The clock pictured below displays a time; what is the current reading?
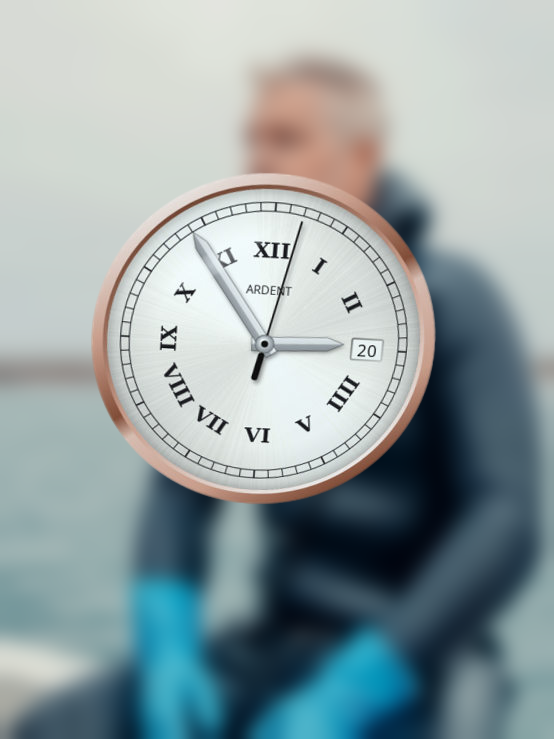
2:54:02
